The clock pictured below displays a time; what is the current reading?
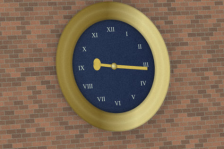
9:16
